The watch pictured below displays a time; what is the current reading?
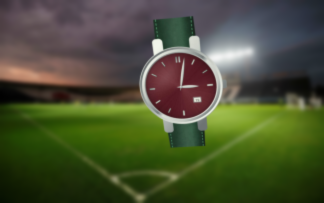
3:02
